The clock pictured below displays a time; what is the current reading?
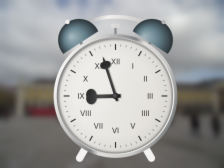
8:57
